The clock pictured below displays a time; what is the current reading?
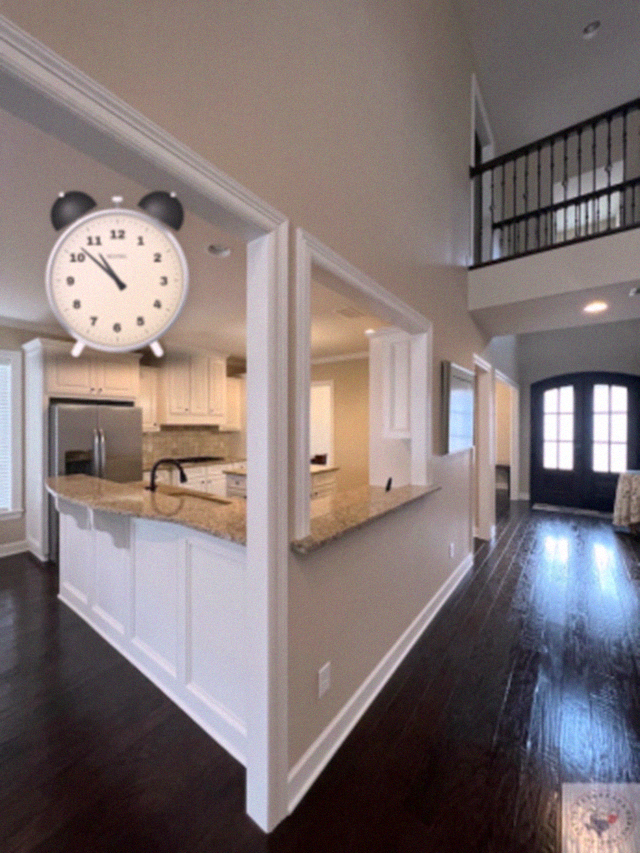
10:52
